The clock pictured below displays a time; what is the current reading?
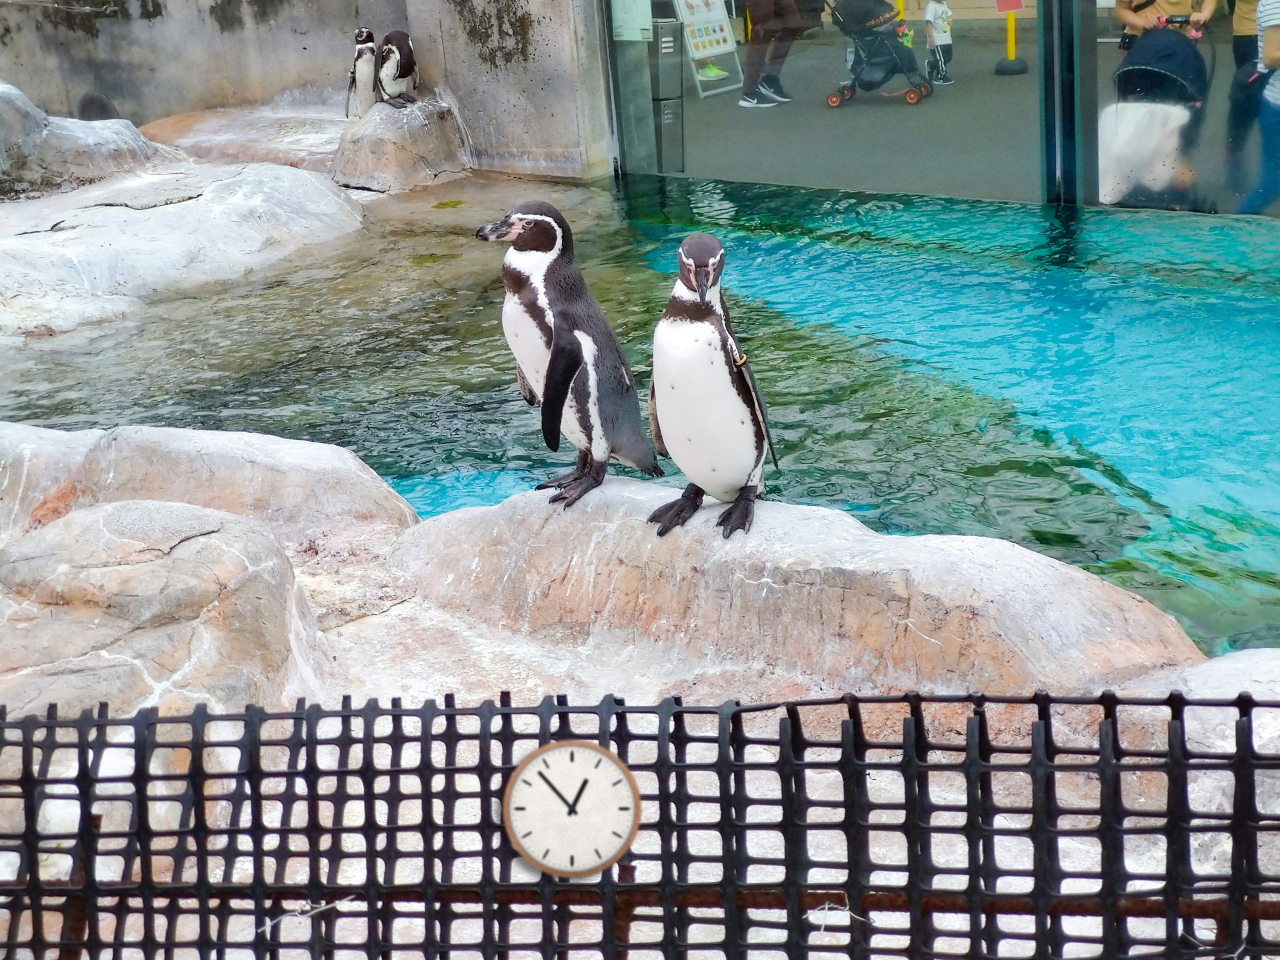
12:53
